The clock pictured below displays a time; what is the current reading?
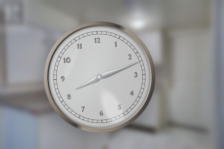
8:12
